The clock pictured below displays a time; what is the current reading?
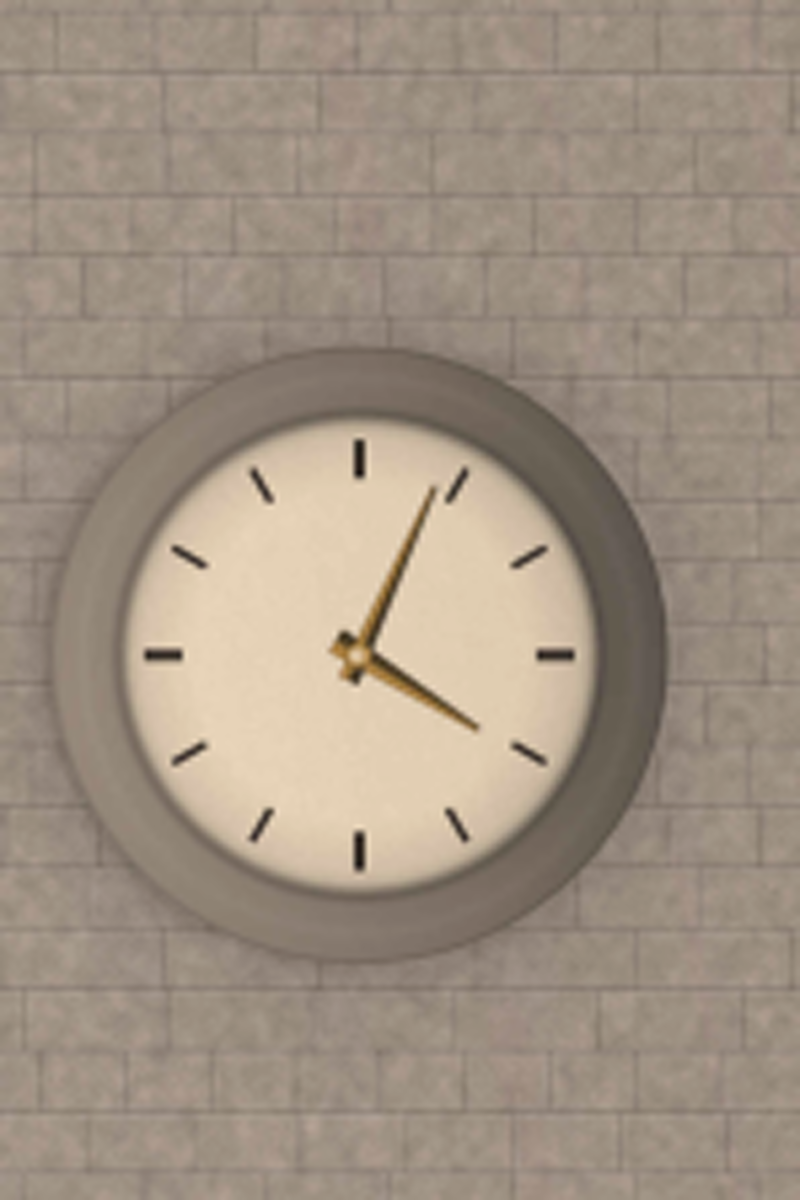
4:04
